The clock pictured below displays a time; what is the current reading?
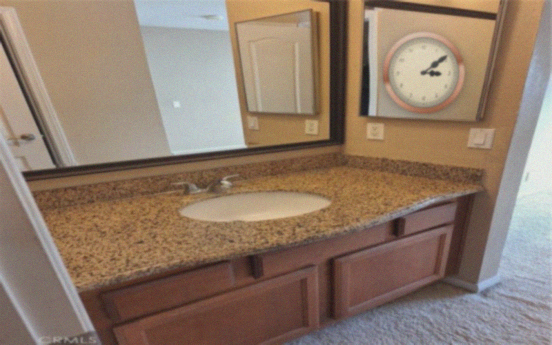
3:09
